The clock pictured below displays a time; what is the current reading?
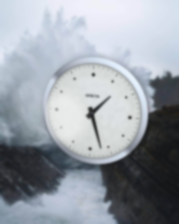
1:27
